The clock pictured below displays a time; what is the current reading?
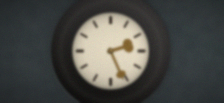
2:26
